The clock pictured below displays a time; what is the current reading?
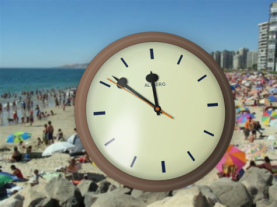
11:51:51
